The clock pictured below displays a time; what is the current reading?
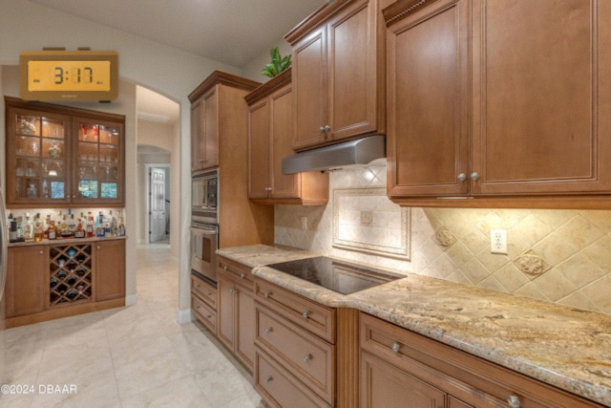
3:17
